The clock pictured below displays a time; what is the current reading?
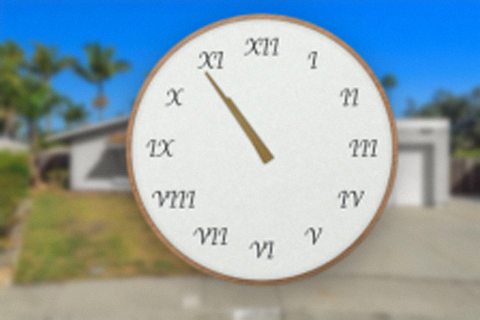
10:54
